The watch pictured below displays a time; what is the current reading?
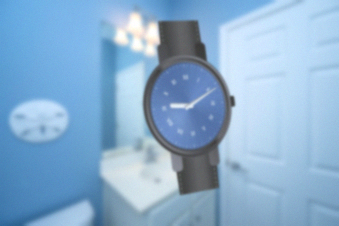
9:11
